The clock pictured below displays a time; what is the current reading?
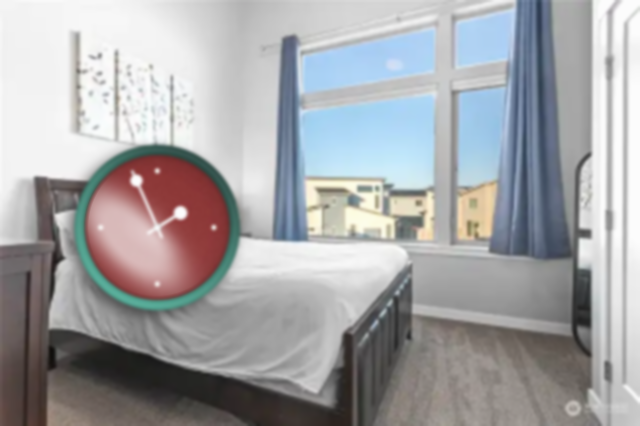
1:56
